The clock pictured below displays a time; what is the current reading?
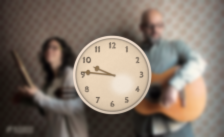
9:46
